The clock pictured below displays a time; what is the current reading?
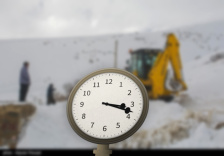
3:18
